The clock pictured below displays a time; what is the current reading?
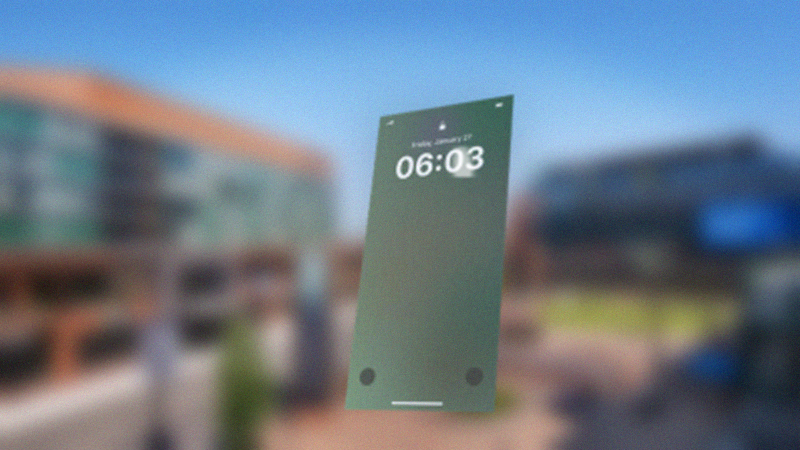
6:03
